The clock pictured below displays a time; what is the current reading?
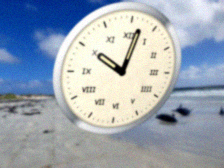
10:02
